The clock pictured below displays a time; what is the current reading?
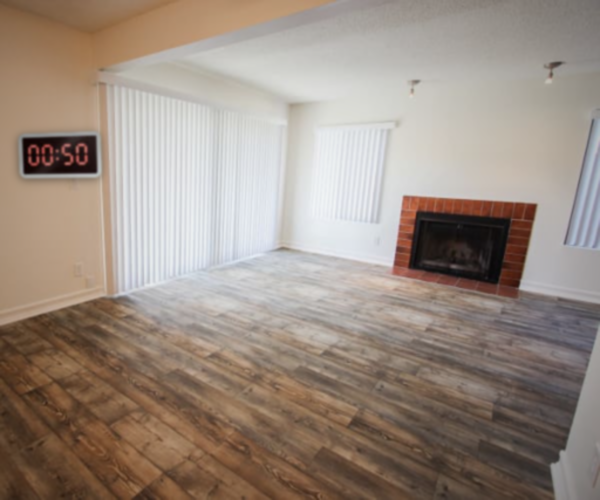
0:50
